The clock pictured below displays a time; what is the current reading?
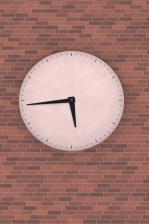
5:44
